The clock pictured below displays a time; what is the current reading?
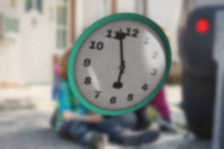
5:57
